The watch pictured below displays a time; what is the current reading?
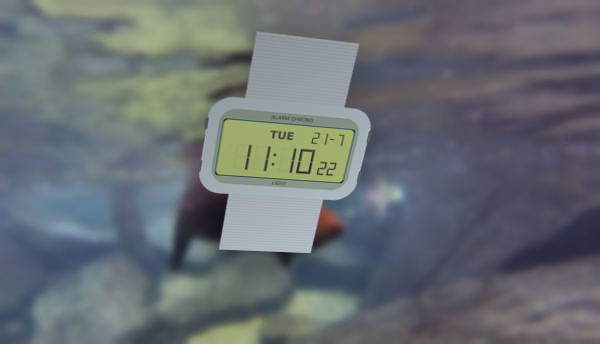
11:10:22
